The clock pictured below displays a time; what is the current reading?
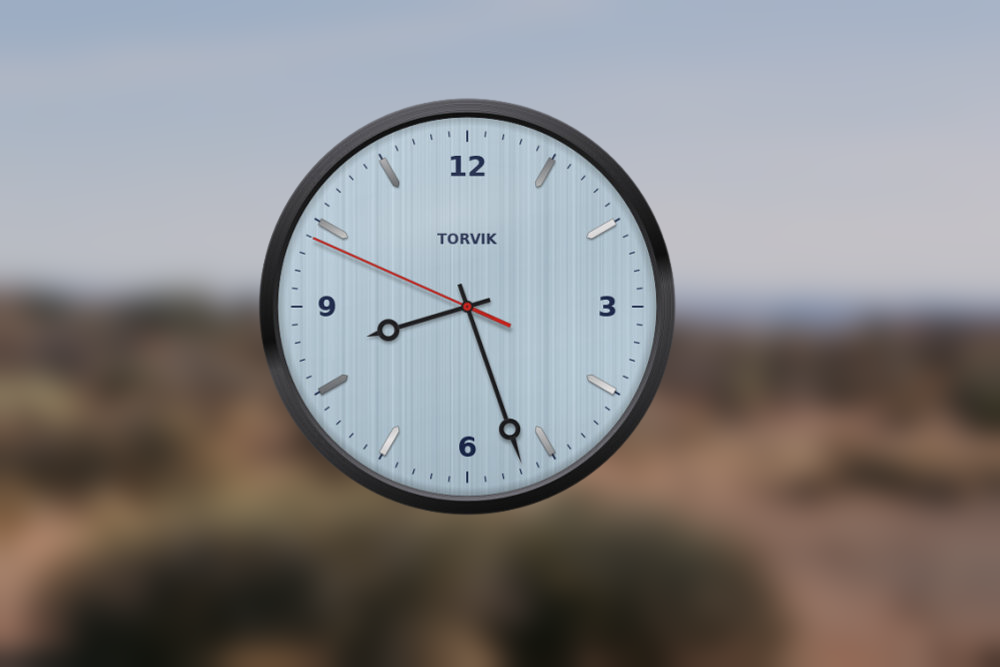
8:26:49
